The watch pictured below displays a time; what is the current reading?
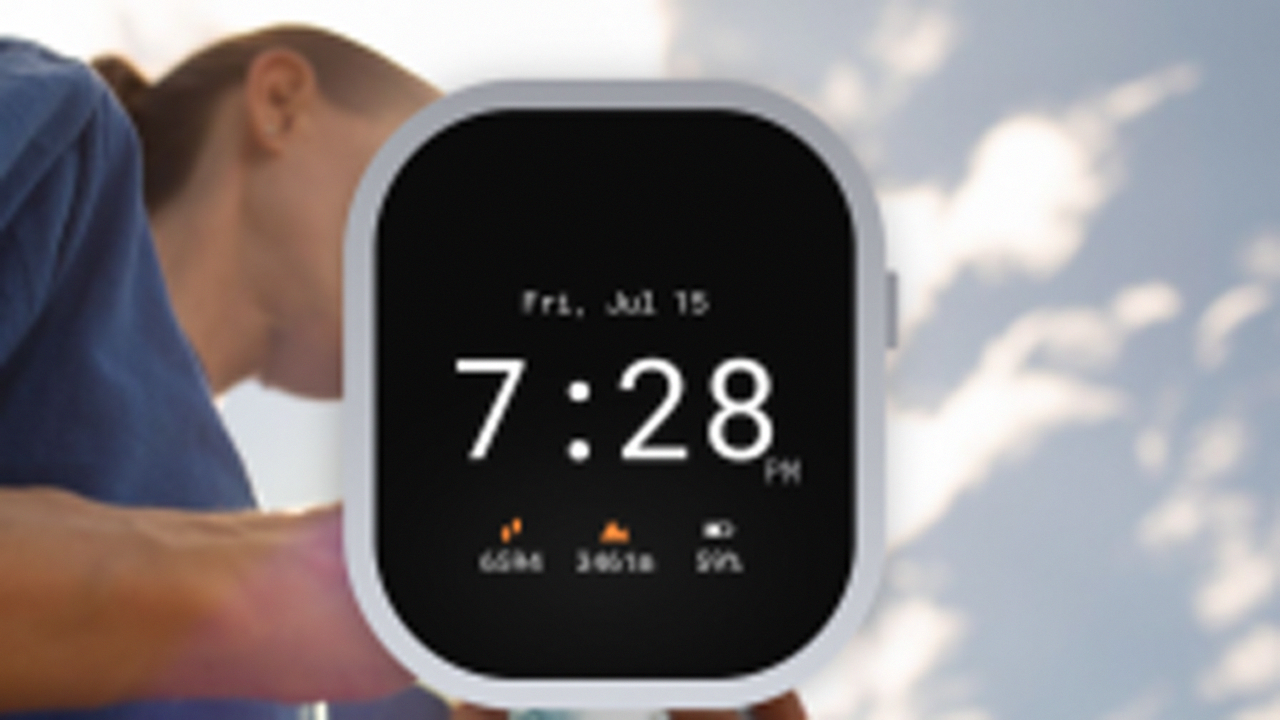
7:28
